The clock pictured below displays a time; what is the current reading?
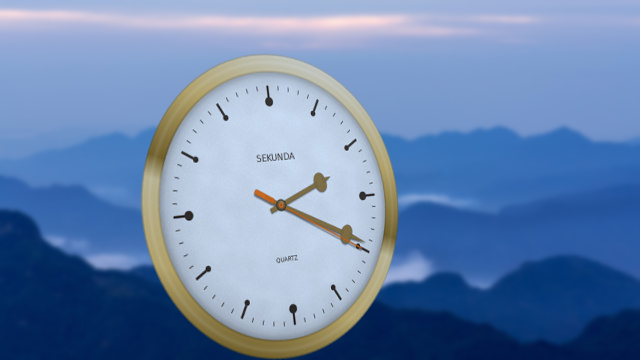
2:19:20
